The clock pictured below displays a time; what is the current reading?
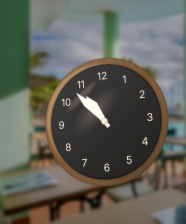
10:53
